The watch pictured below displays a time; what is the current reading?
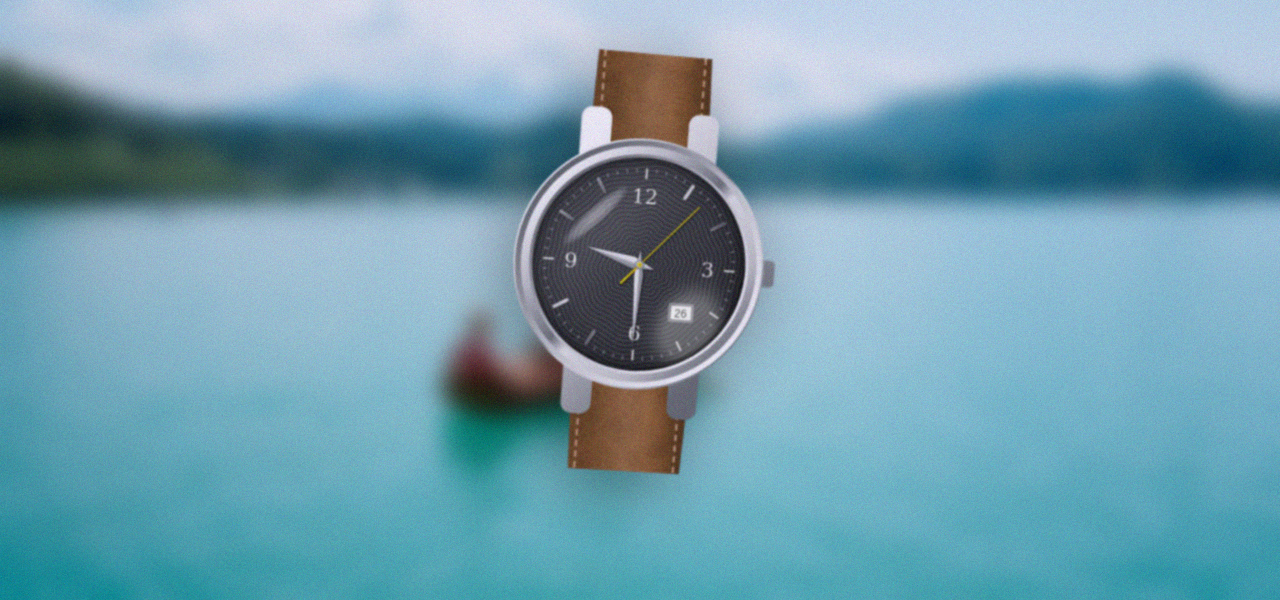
9:30:07
